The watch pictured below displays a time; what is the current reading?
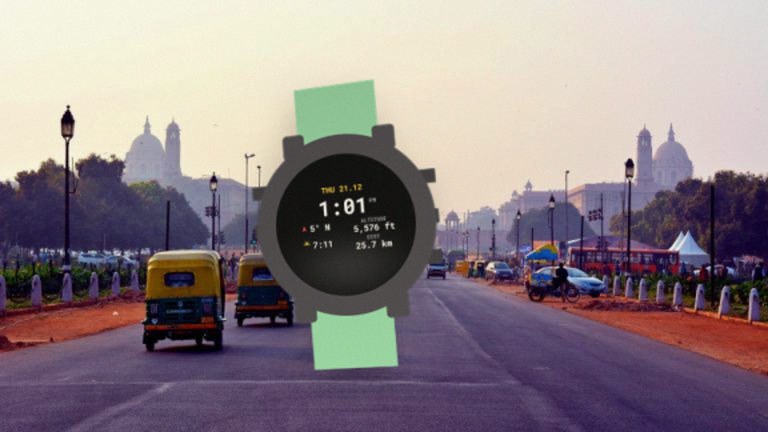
1:01
